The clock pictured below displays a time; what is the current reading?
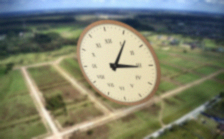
3:06
